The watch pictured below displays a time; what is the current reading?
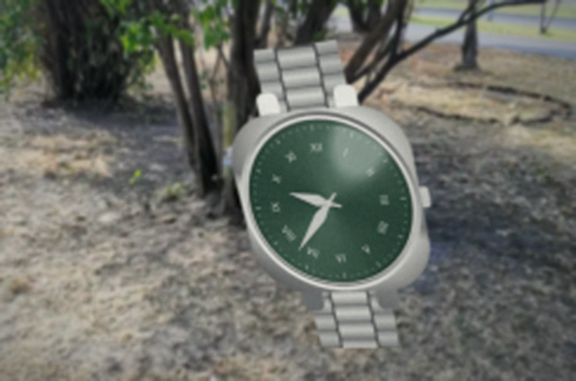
9:37
